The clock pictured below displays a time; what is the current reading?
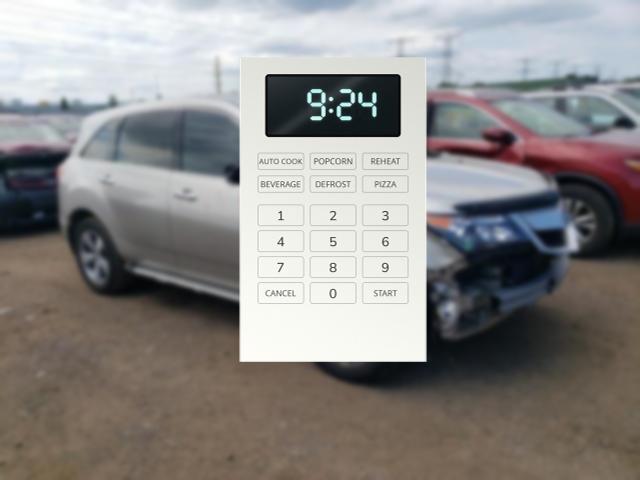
9:24
